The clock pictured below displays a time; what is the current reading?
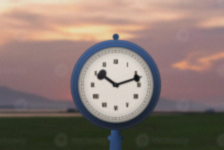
10:12
